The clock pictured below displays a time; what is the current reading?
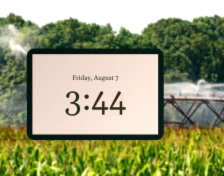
3:44
